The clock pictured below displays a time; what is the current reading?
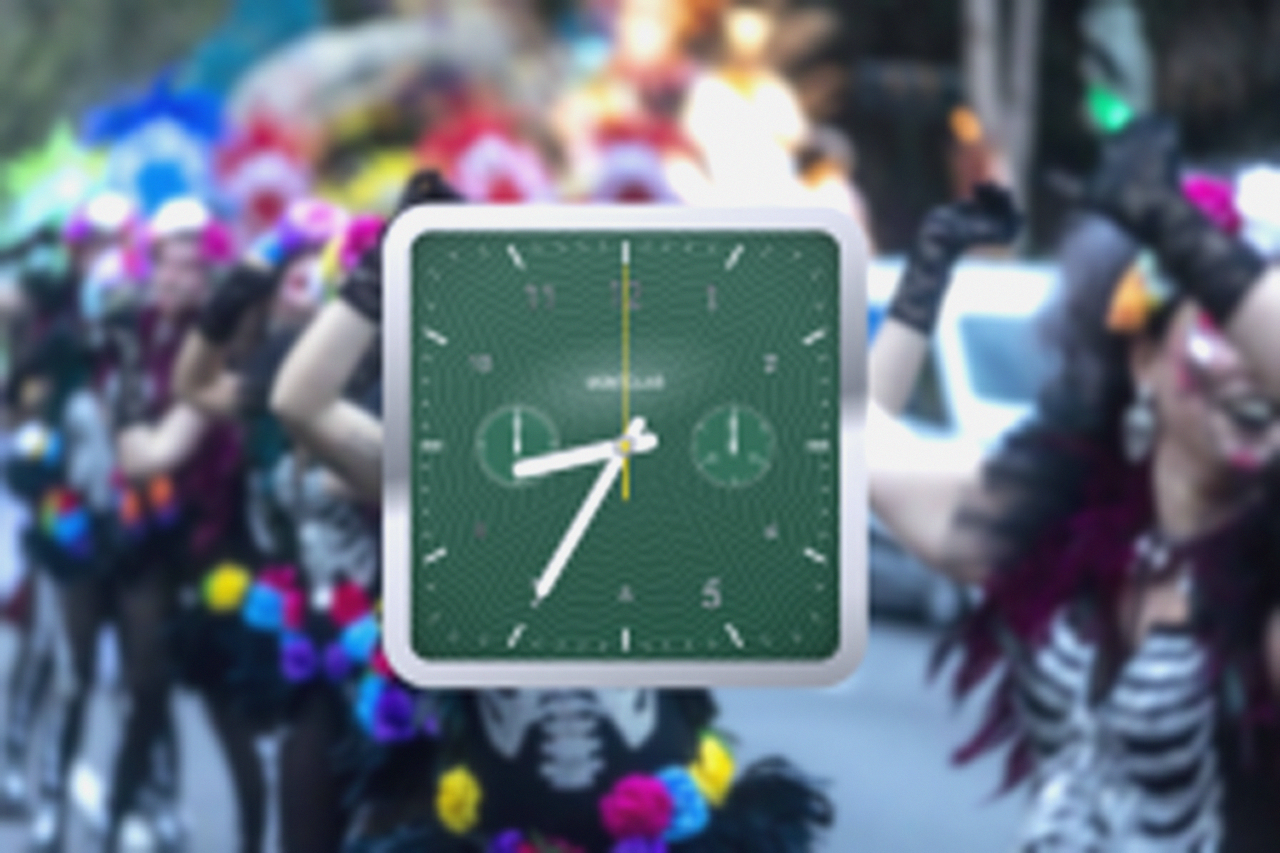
8:35
